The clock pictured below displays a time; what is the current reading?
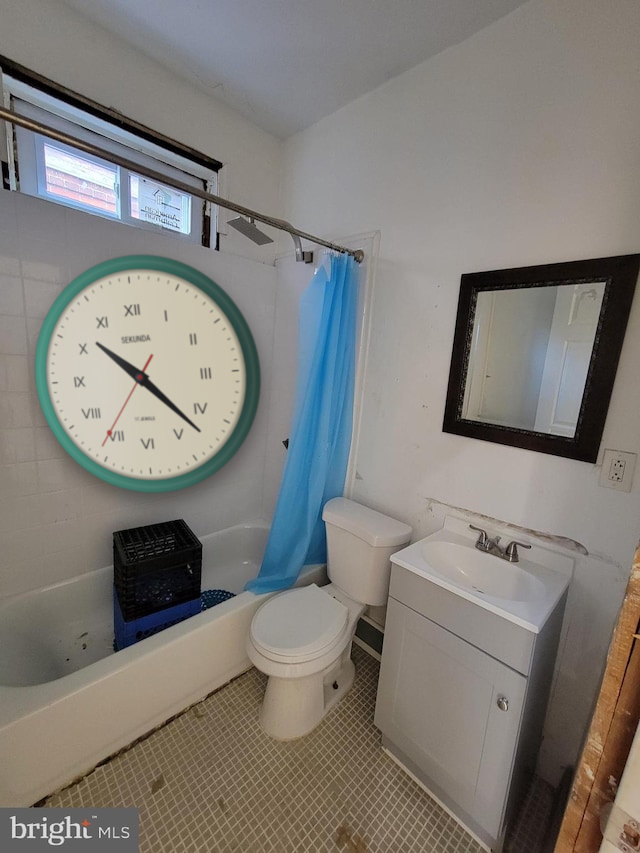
10:22:36
